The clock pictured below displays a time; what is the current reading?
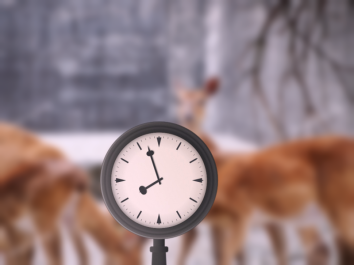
7:57
